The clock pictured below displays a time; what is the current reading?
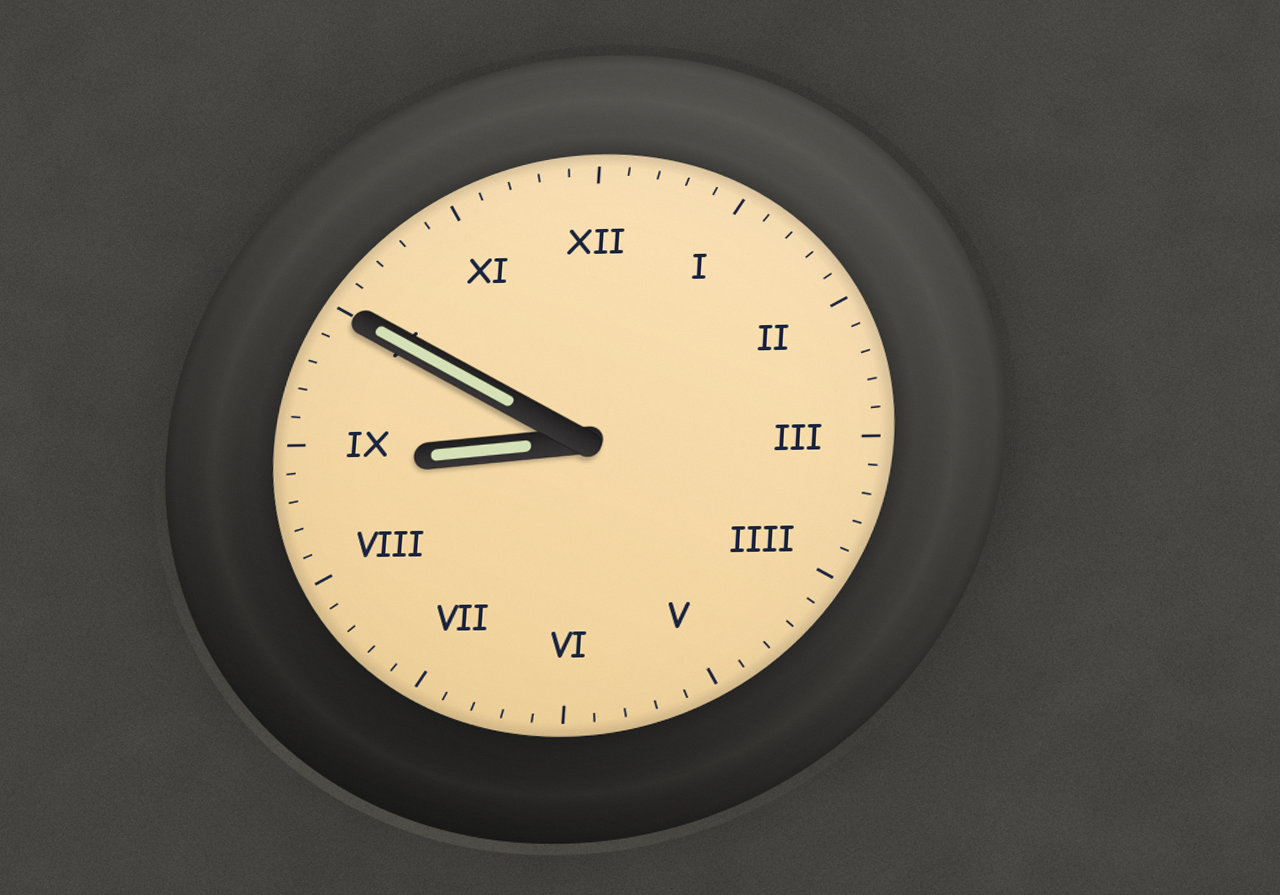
8:50
